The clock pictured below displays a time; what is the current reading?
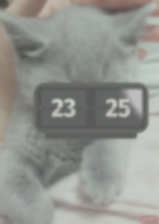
23:25
